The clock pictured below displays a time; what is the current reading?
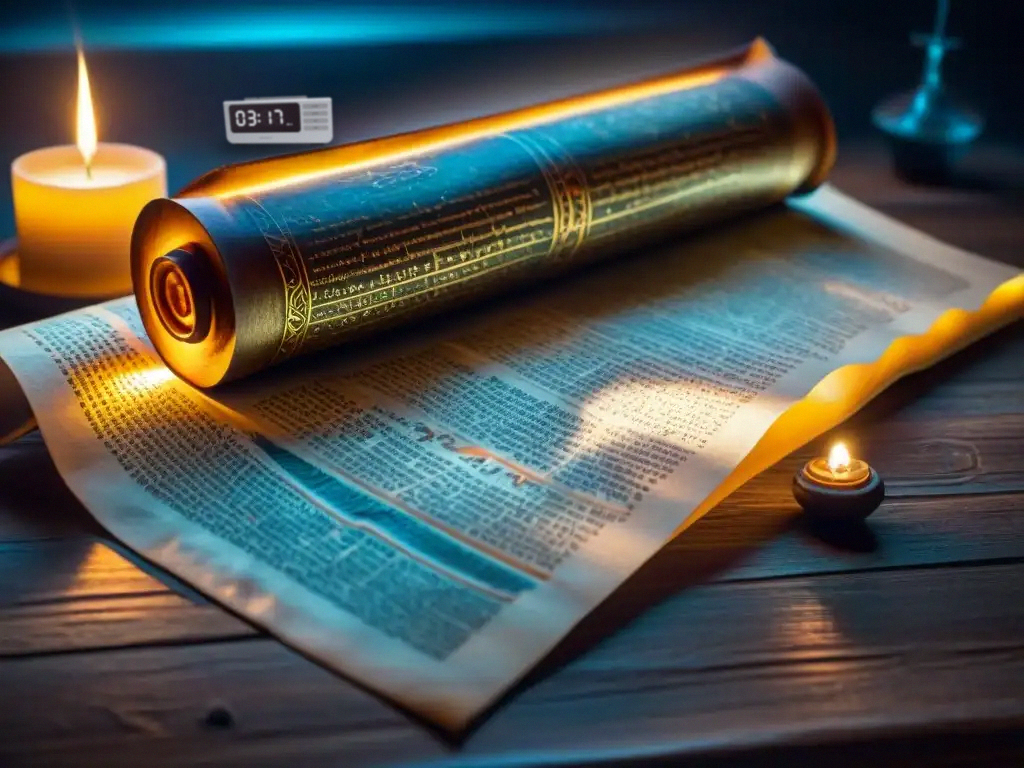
3:17
